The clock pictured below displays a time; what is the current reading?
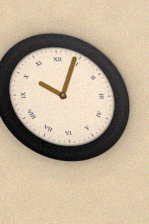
10:04
